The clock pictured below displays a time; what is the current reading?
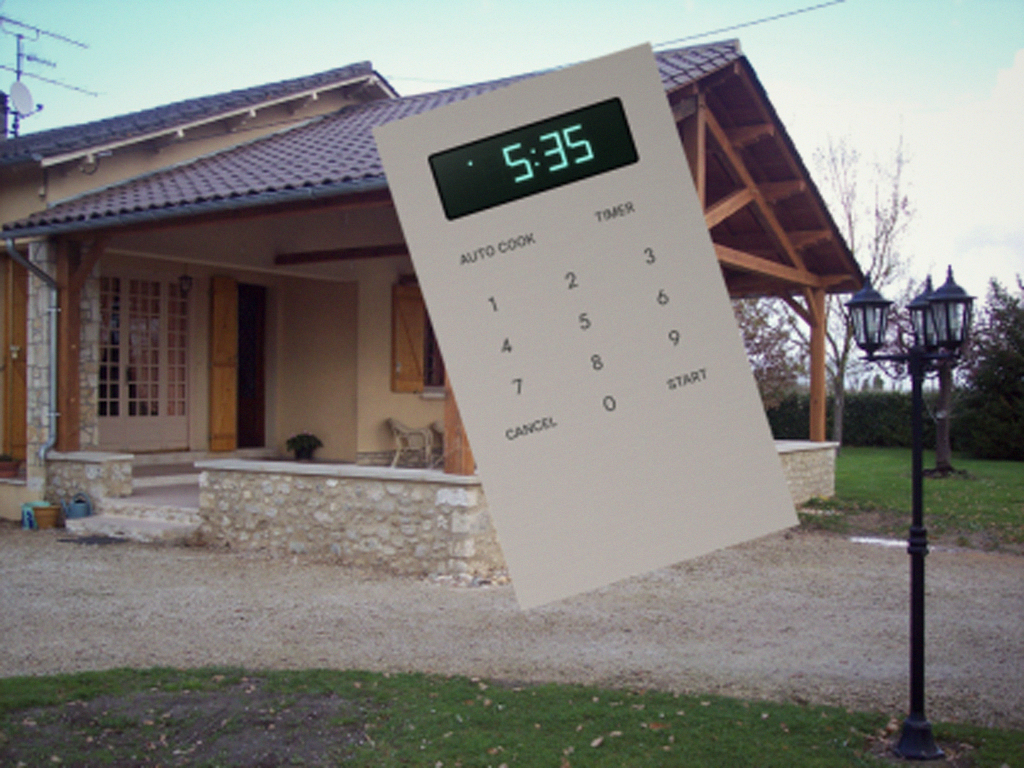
5:35
